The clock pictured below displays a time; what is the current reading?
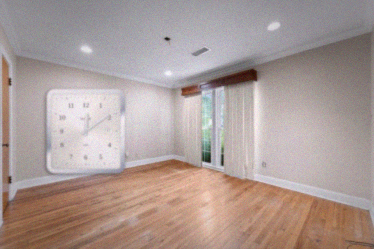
12:09
